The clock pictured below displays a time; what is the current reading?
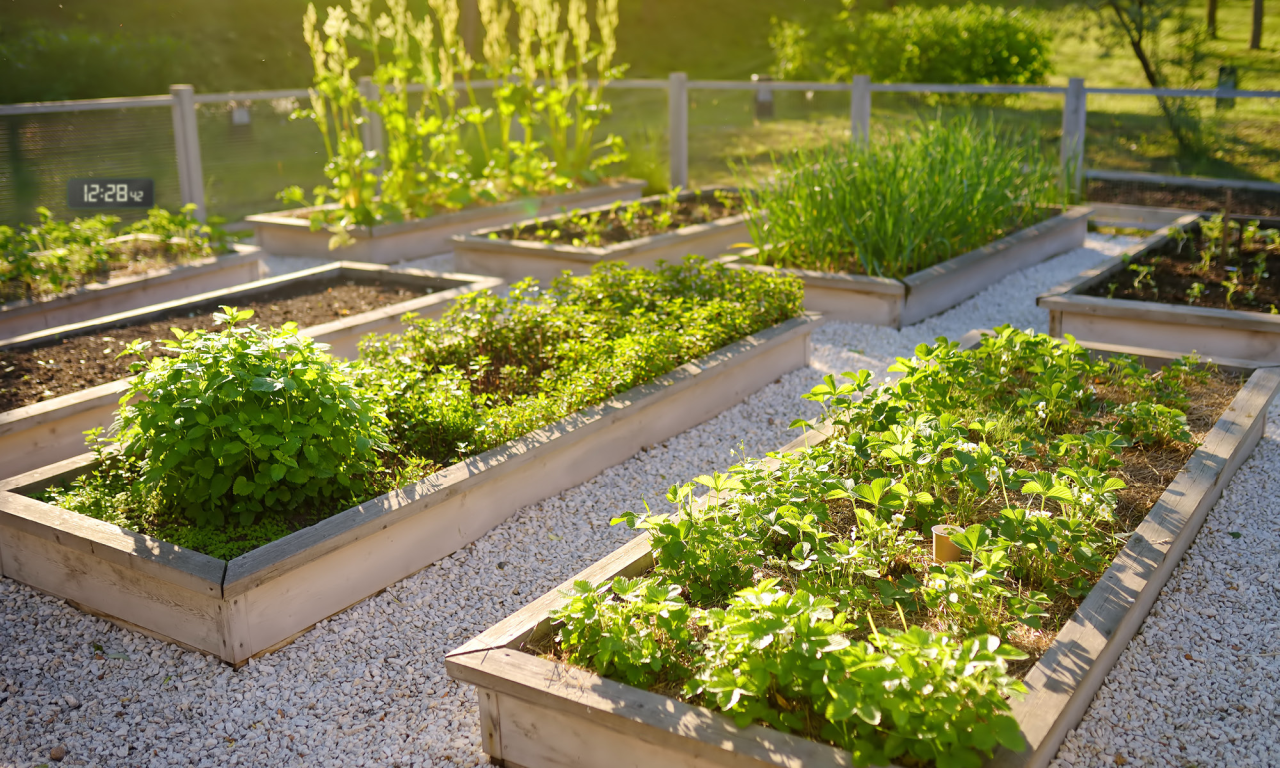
12:28
